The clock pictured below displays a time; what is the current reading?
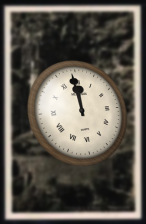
11:59
